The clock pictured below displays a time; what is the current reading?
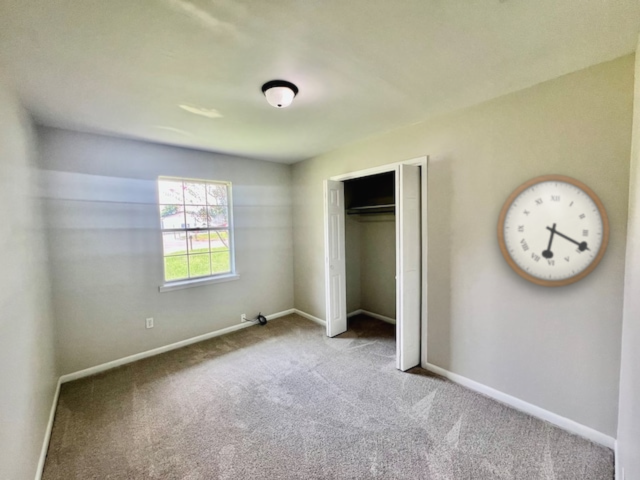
6:19
